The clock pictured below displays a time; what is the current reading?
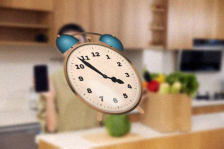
3:53
